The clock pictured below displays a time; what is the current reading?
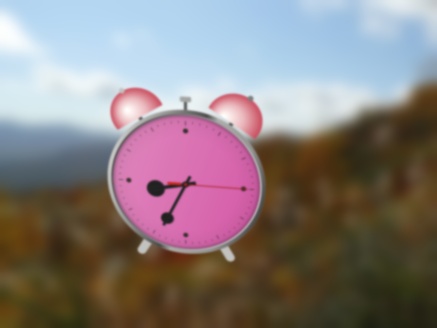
8:34:15
